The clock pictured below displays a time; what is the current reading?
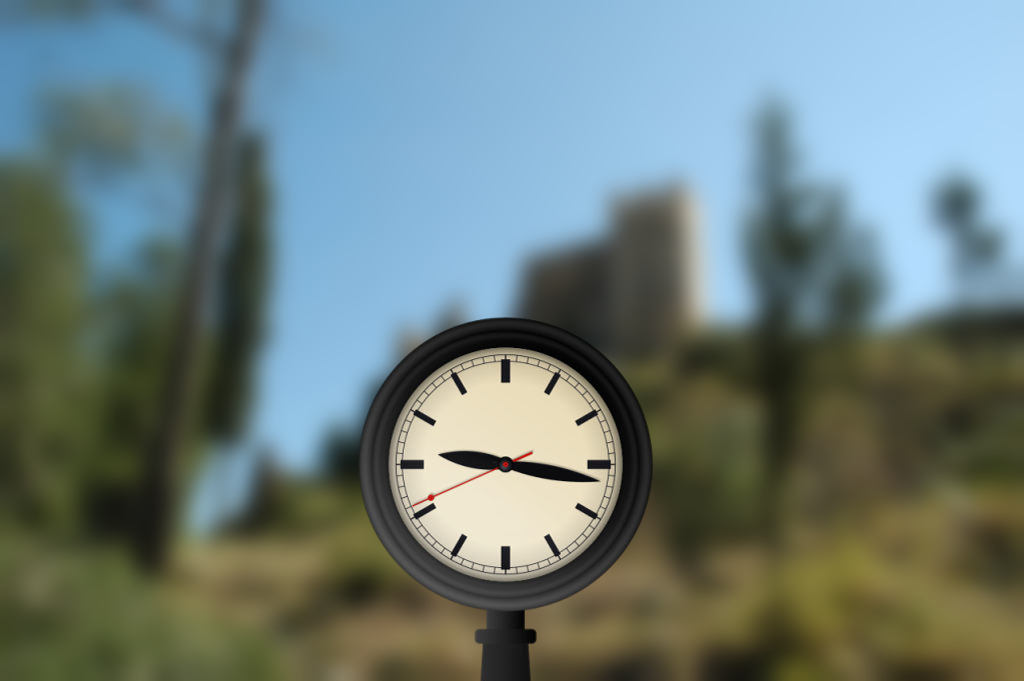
9:16:41
